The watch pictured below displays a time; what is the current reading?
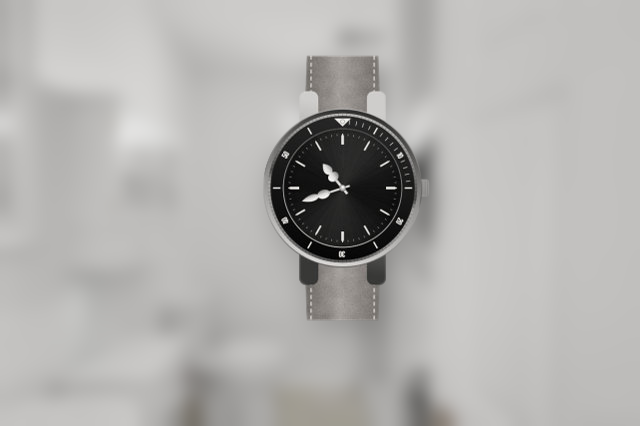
10:42
